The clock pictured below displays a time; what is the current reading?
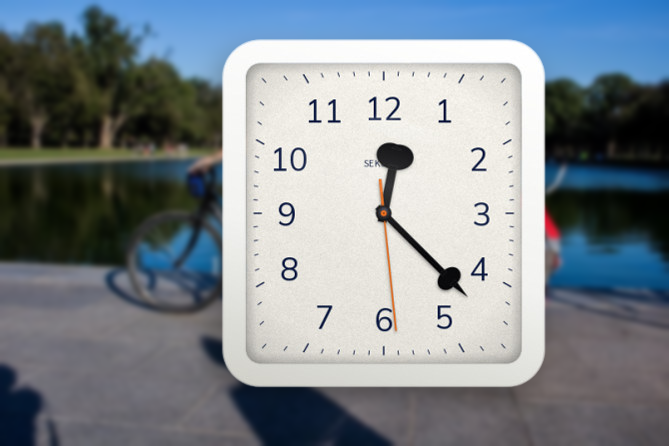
12:22:29
